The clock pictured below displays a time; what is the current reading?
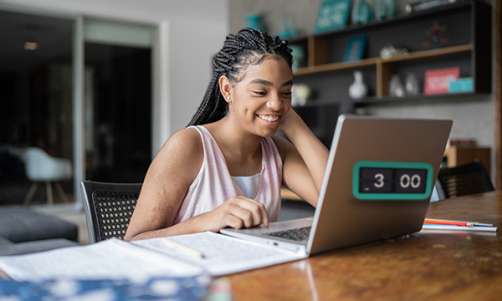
3:00
